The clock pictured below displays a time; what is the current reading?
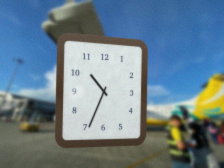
10:34
